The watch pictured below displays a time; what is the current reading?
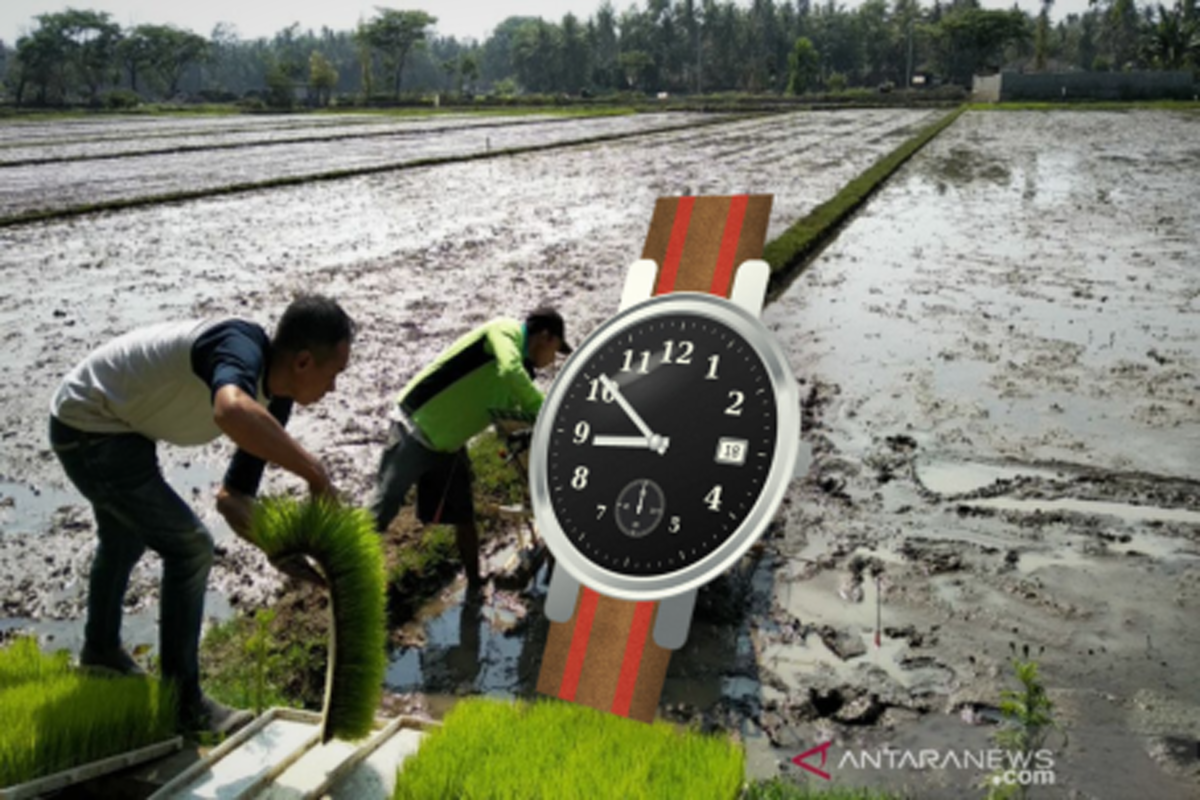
8:51
